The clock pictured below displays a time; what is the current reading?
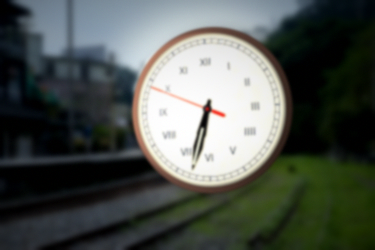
6:32:49
